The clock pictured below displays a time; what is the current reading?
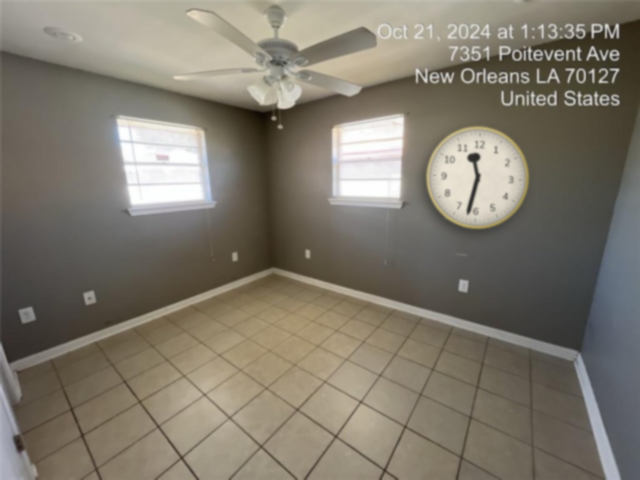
11:32
